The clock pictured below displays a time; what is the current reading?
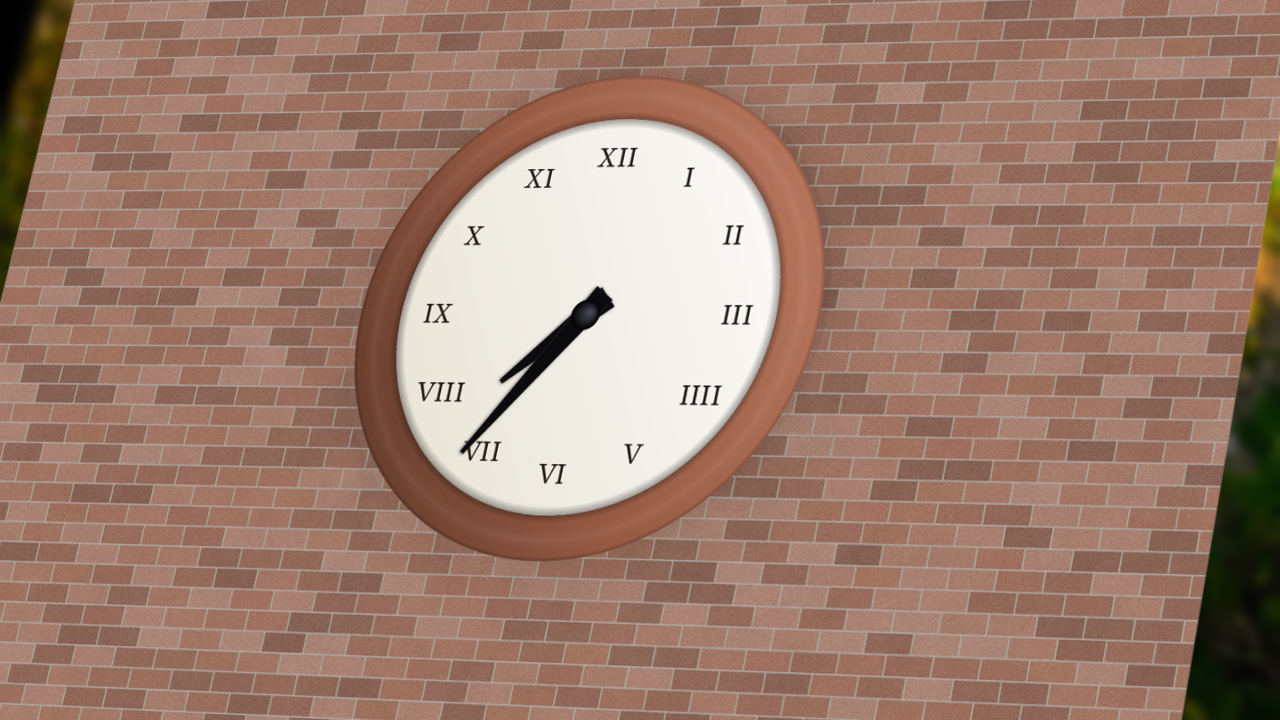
7:36
